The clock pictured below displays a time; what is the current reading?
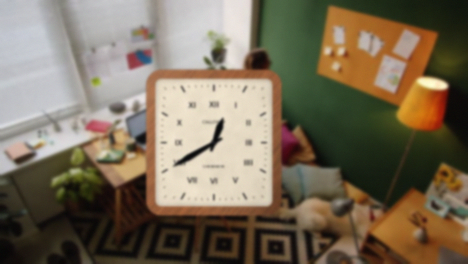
12:40
